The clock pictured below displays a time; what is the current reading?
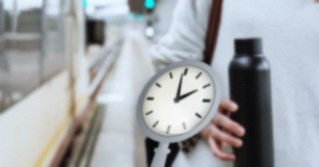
1:59
